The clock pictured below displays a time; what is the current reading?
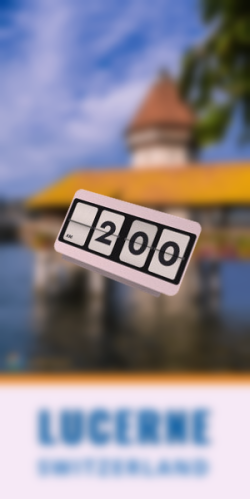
2:00
